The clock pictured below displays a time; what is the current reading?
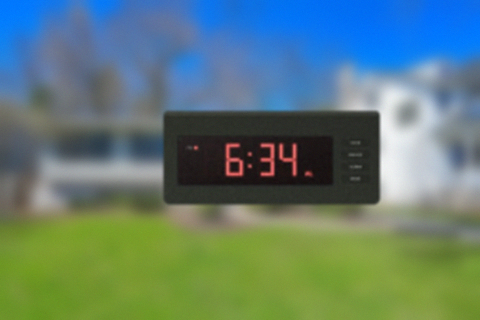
6:34
